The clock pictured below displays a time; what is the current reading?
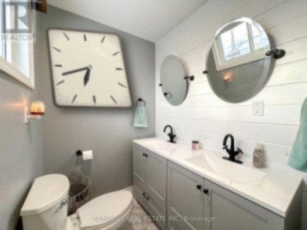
6:42
